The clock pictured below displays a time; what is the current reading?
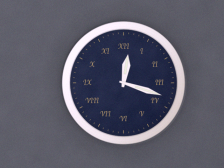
12:18
